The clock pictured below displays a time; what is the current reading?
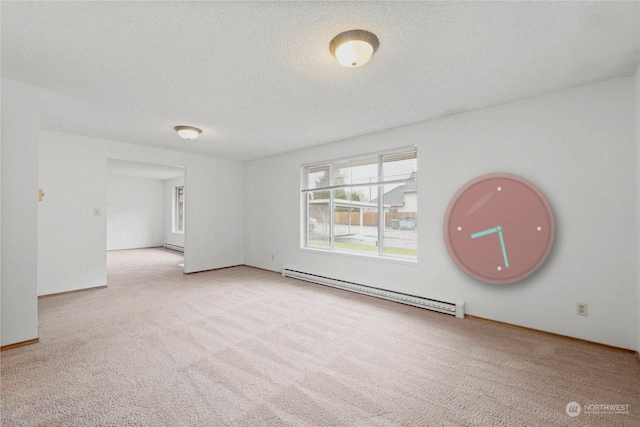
8:28
